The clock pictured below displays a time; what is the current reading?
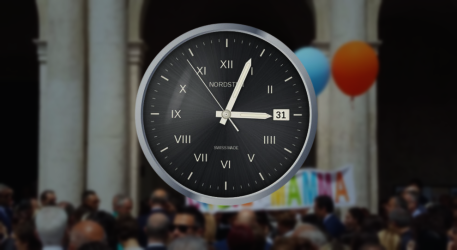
3:03:54
